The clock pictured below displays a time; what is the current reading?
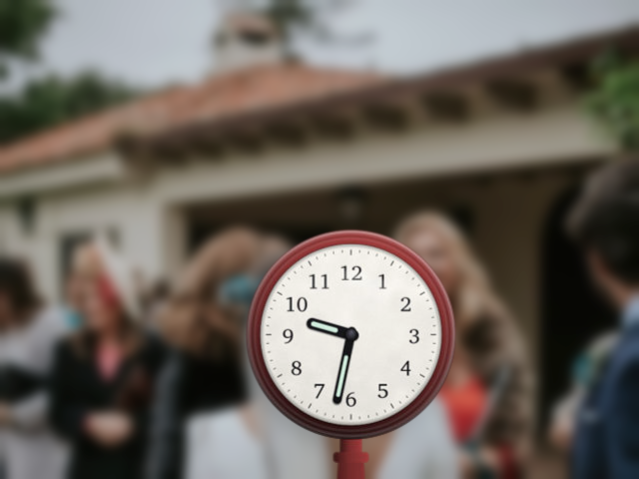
9:32
